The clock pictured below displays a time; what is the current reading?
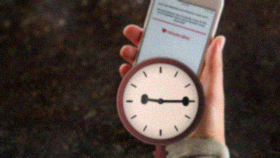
9:15
